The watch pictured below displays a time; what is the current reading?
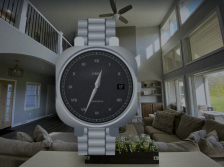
12:34
